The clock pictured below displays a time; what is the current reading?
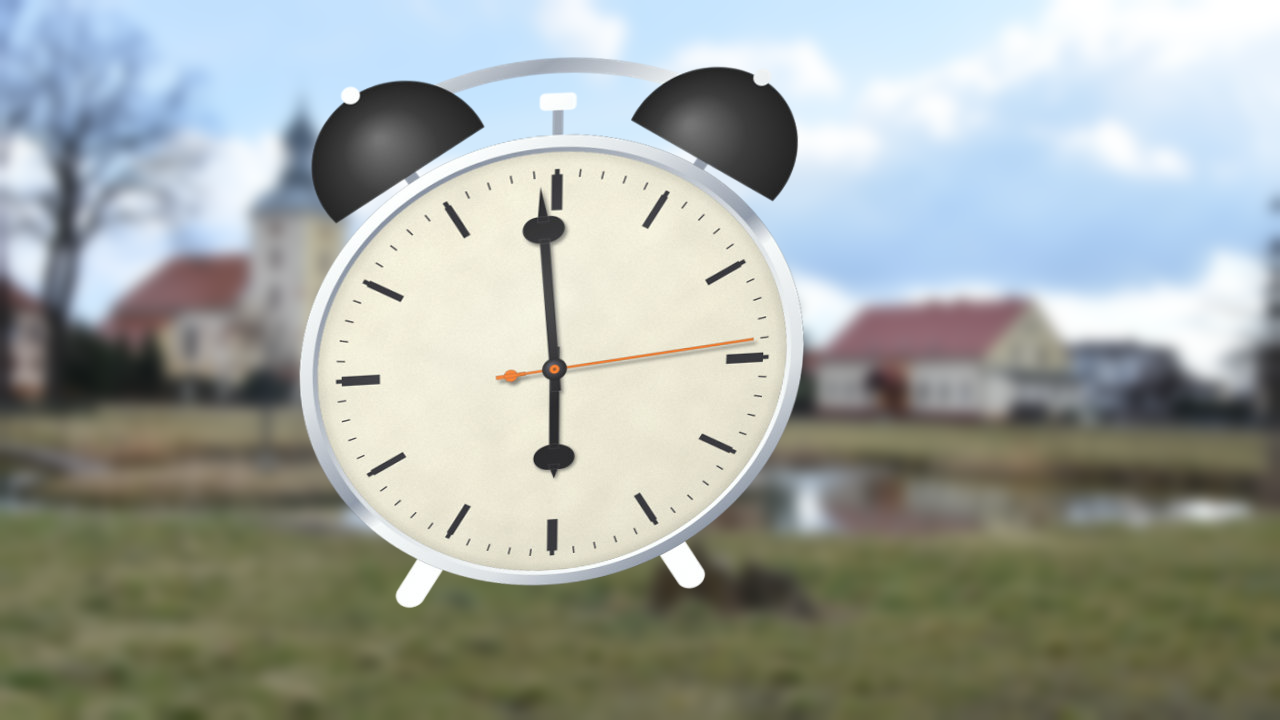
5:59:14
